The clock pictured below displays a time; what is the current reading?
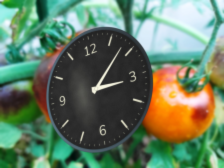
3:08
